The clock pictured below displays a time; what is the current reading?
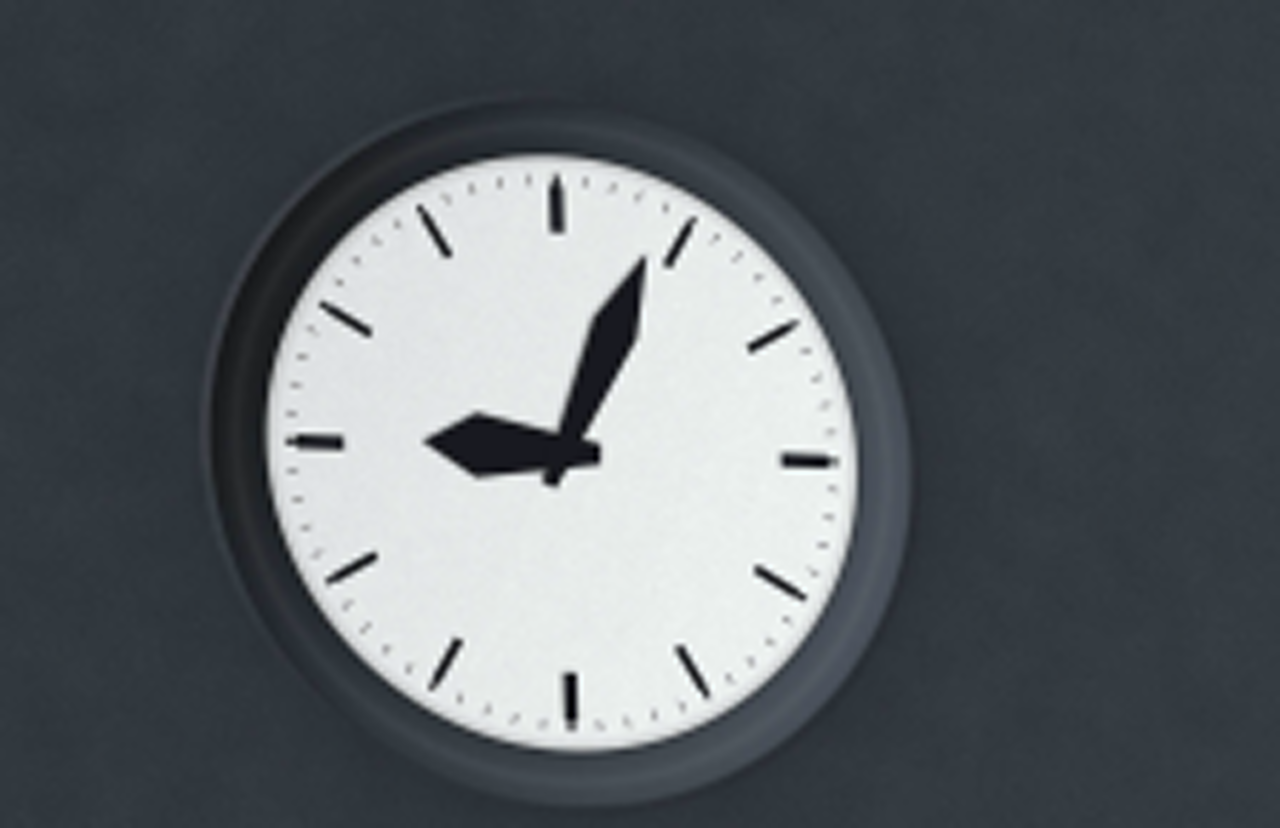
9:04
